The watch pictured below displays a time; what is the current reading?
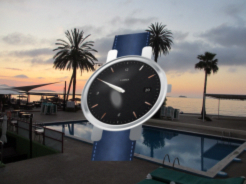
9:50
